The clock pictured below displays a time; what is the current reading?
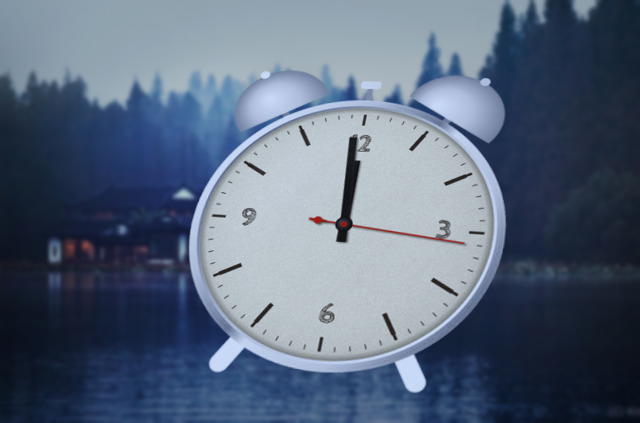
11:59:16
